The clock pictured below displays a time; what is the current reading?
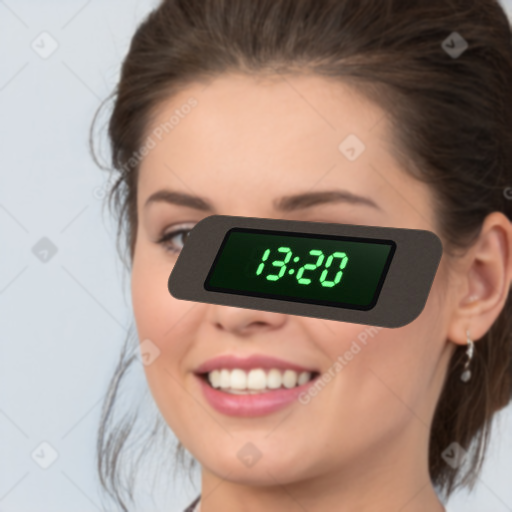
13:20
